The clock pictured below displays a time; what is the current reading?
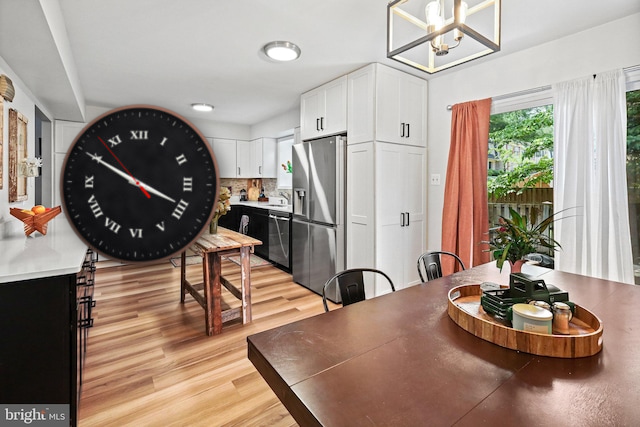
3:49:53
